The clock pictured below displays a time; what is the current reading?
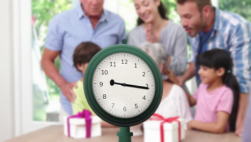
9:16
